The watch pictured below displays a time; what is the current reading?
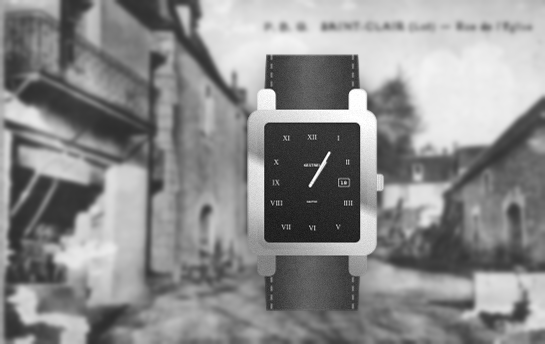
1:05
